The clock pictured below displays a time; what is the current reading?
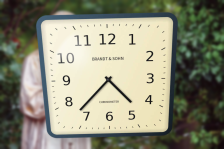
4:37
